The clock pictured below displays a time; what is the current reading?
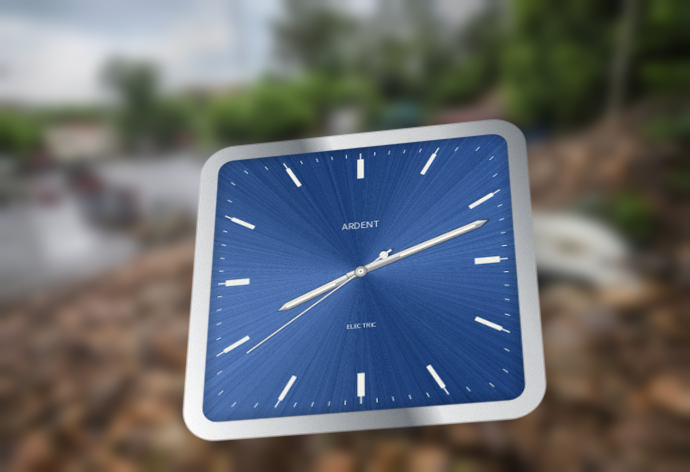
8:11:39
